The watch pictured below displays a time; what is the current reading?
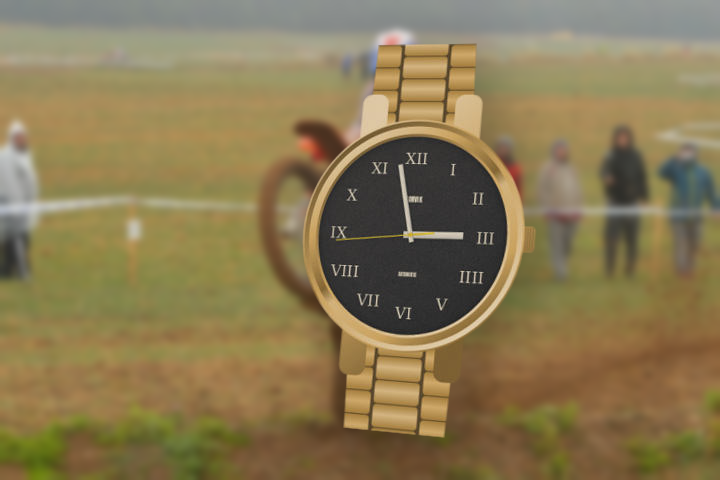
2:57:44
